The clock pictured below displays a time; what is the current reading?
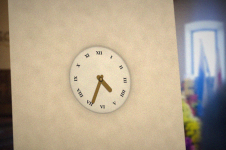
4:34
